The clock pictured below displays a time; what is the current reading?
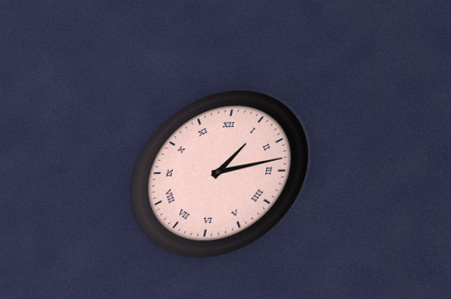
1:13
